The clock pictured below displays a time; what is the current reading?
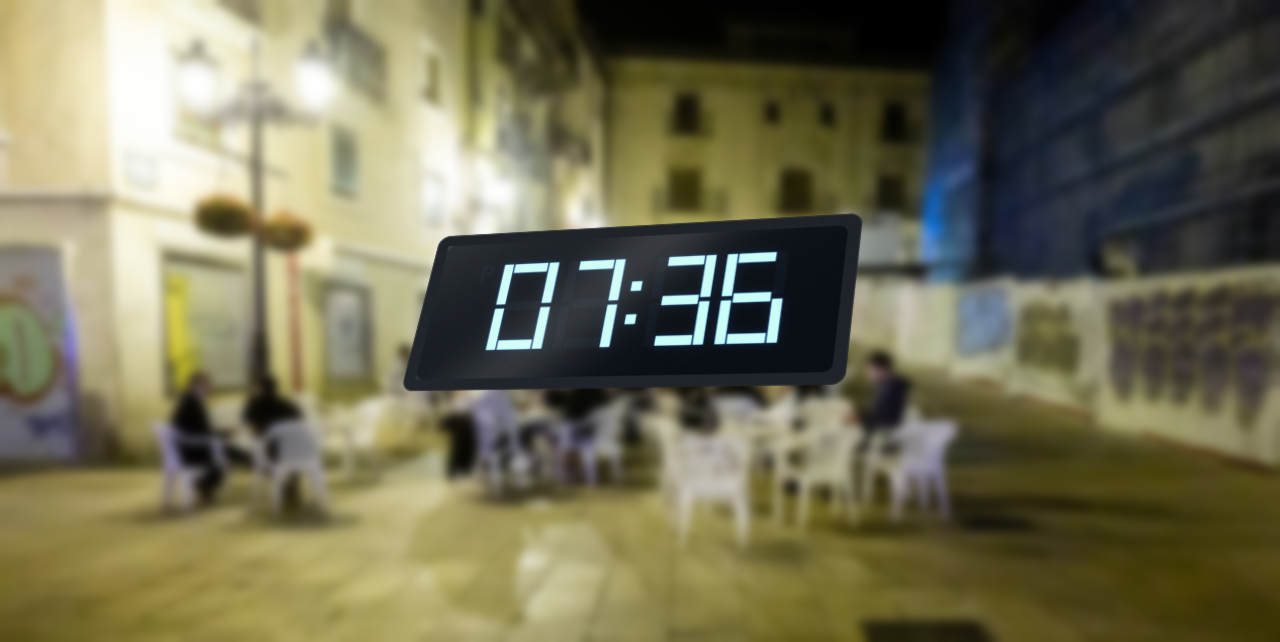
7:36
